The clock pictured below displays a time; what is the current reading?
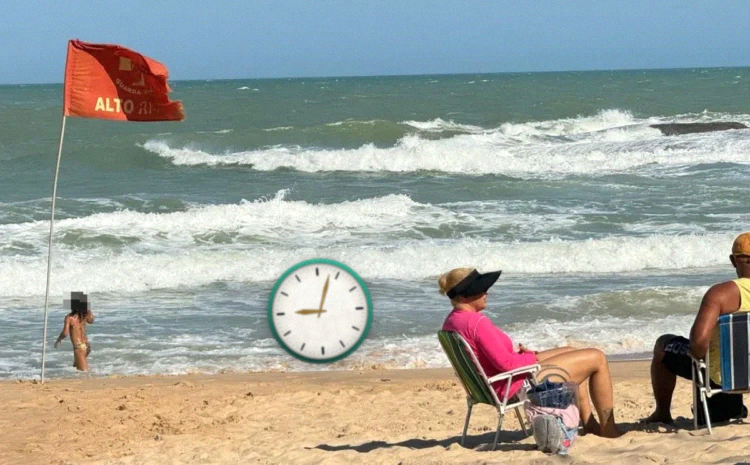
9:03
